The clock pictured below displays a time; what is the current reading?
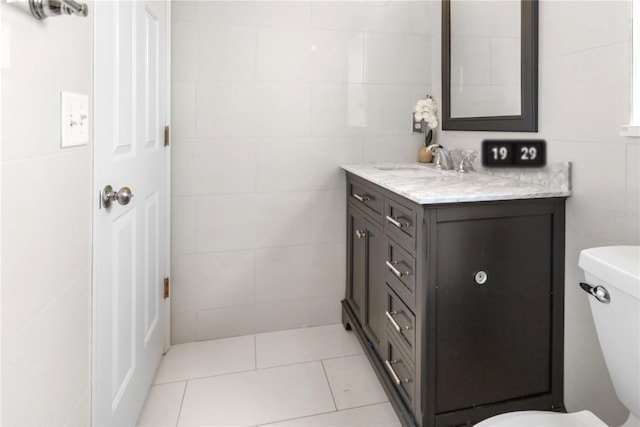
19:29
